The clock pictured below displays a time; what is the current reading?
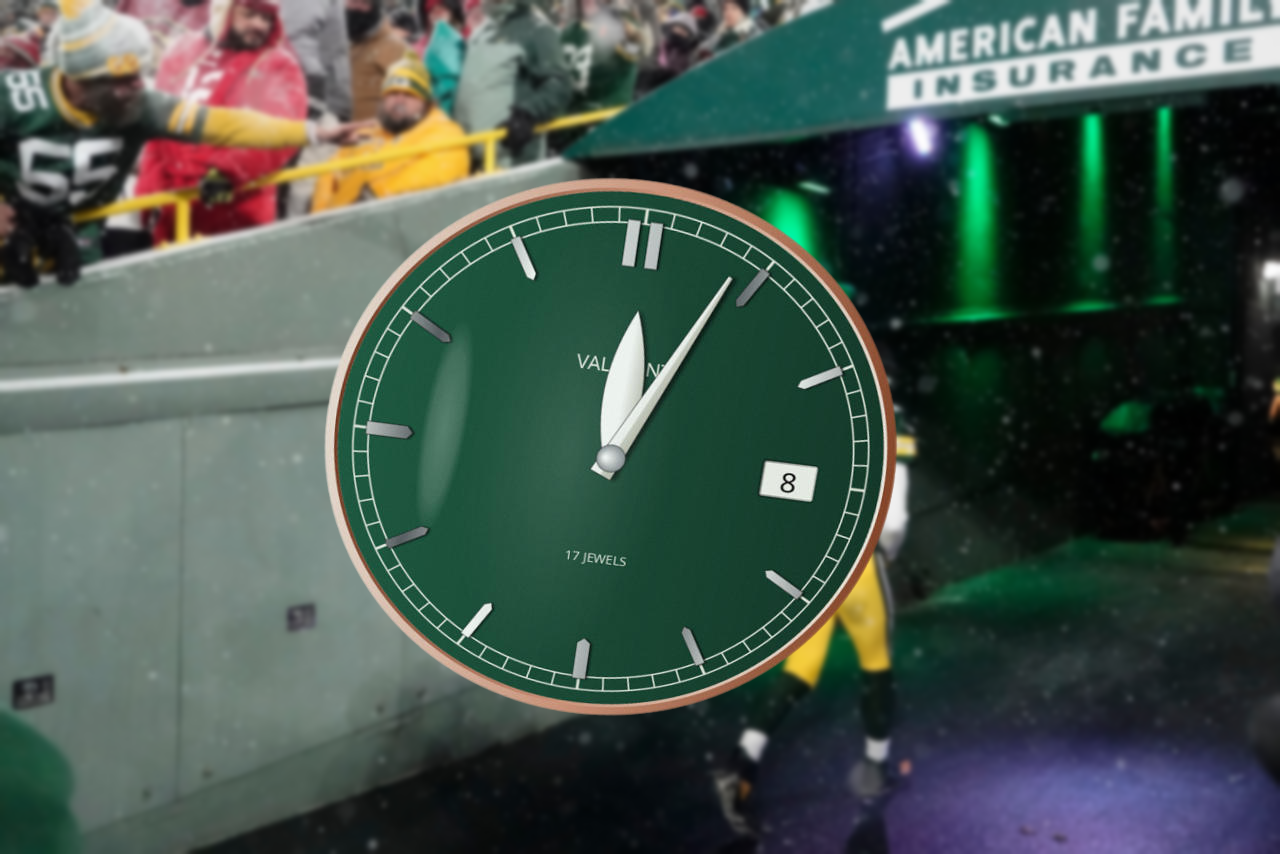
12:04
